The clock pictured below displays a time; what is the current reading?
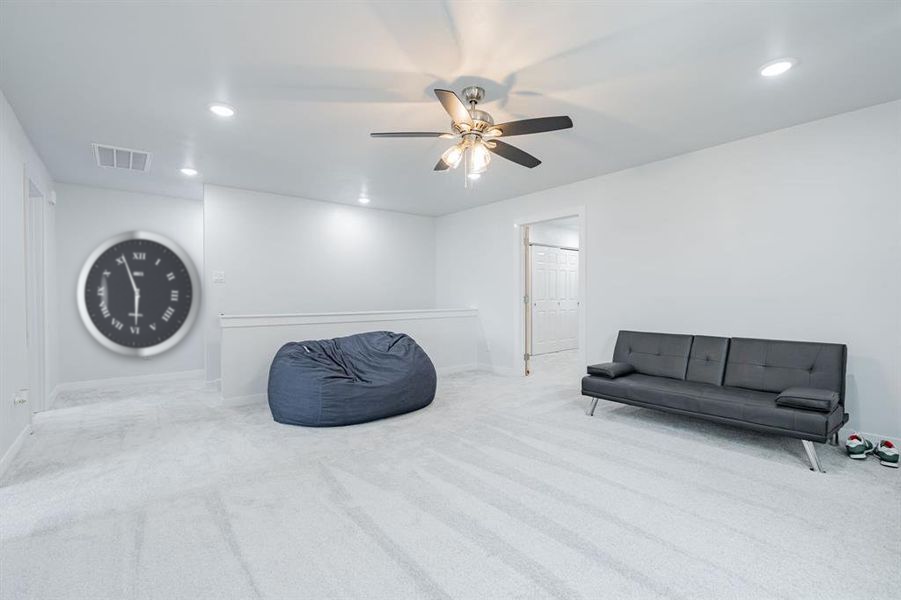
5:56
